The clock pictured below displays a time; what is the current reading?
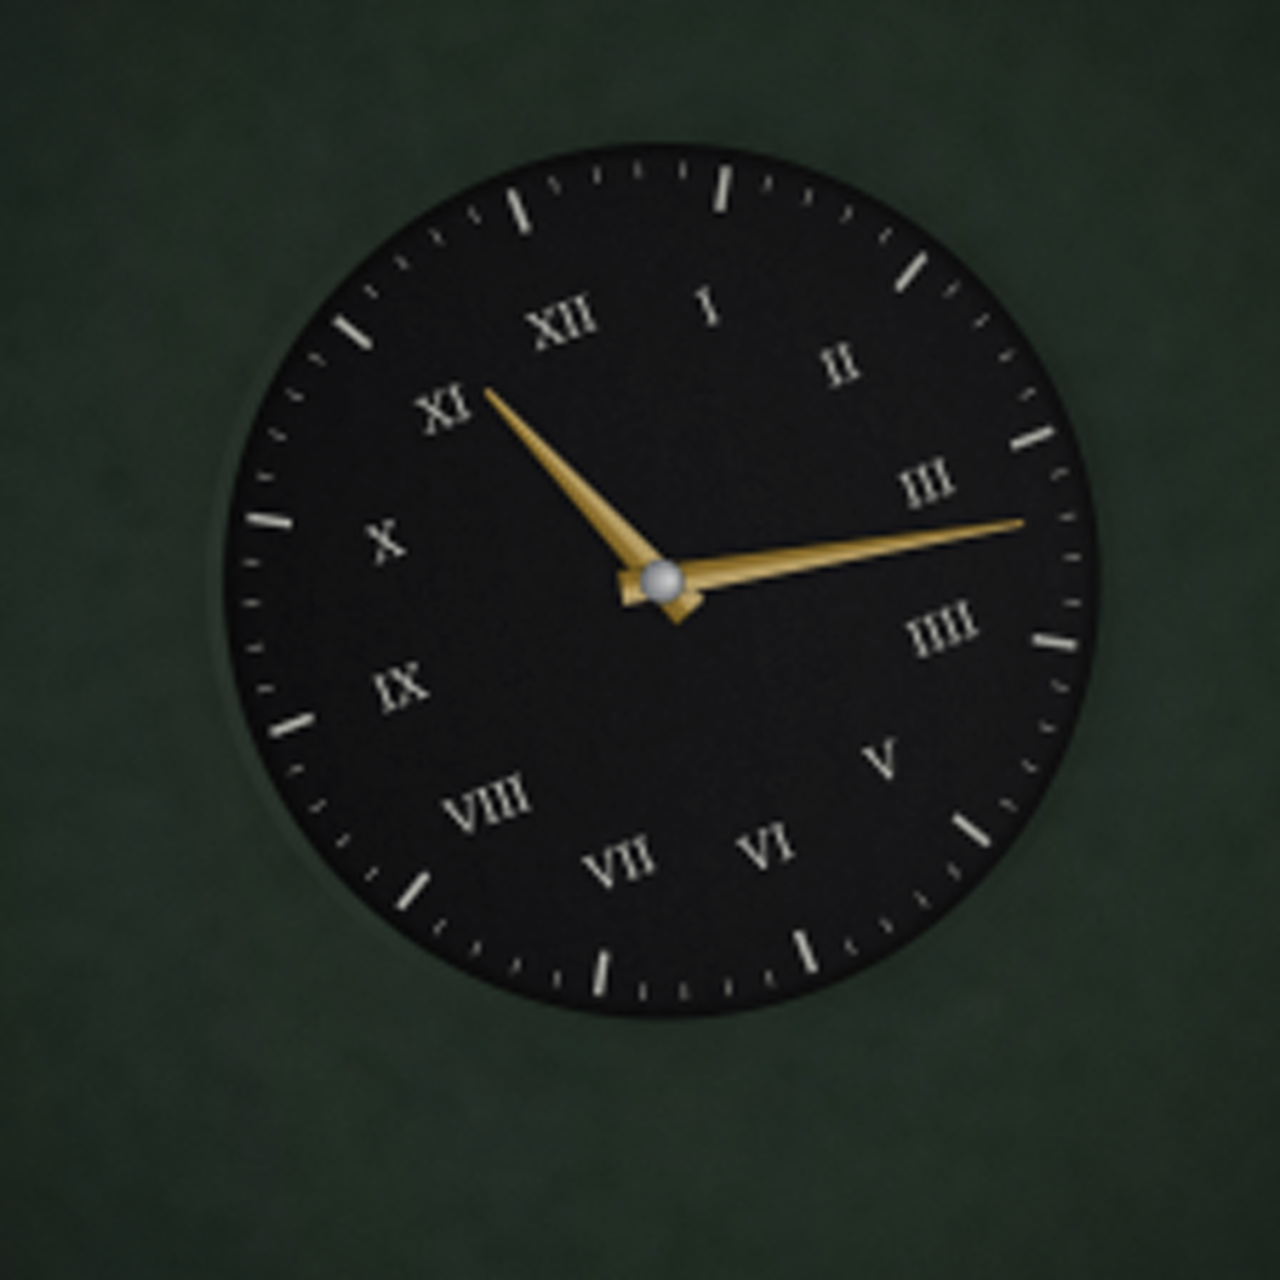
11:17
